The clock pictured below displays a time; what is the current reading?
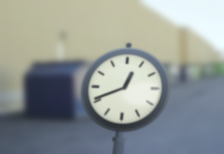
12:41
